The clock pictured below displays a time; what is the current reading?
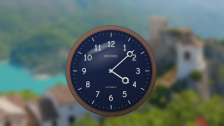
4:08
